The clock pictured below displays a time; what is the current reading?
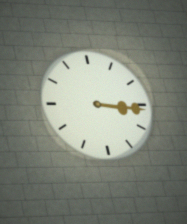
3:16
